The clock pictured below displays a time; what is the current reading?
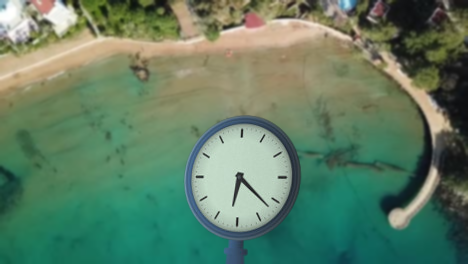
6:22
